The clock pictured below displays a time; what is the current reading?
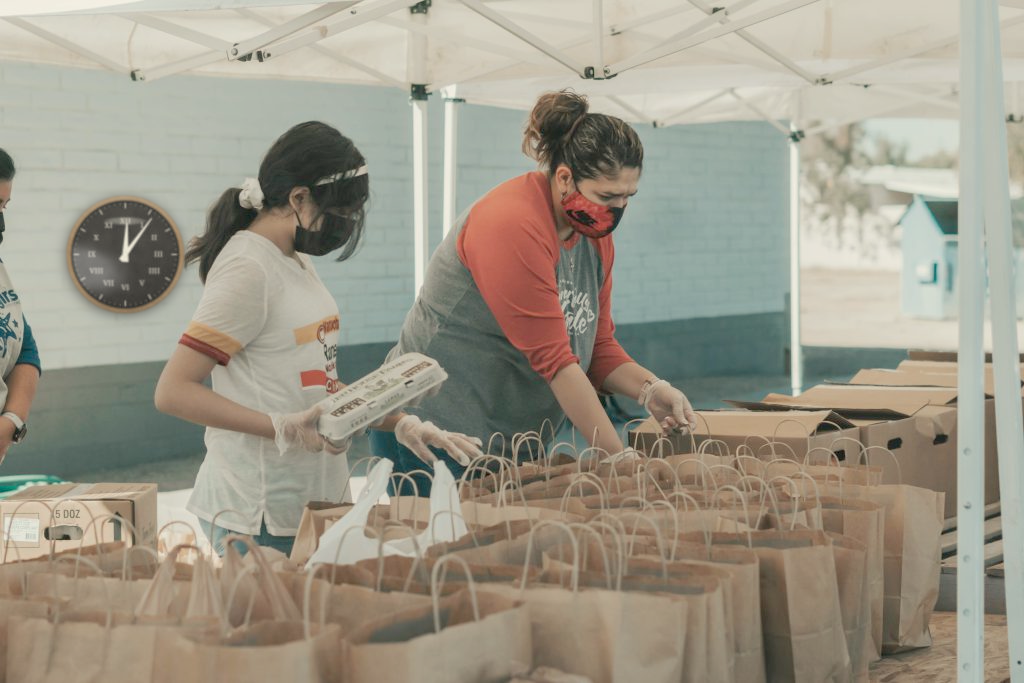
12:06
